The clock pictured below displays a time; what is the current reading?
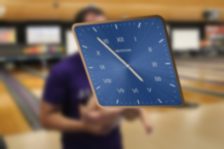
4:54
